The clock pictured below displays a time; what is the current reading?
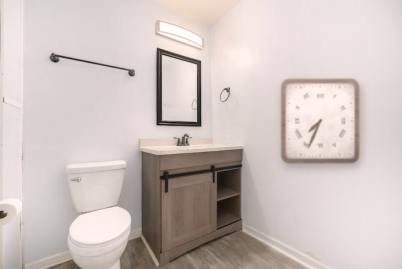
7:34
